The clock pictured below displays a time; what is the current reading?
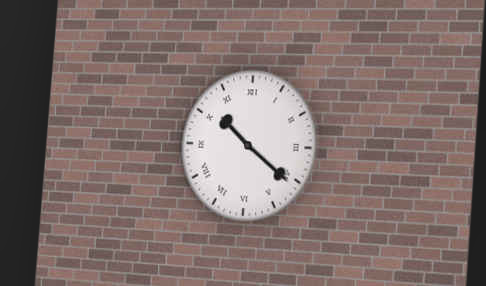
10:21
